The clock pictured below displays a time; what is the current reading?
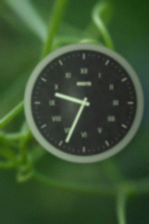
9:34
